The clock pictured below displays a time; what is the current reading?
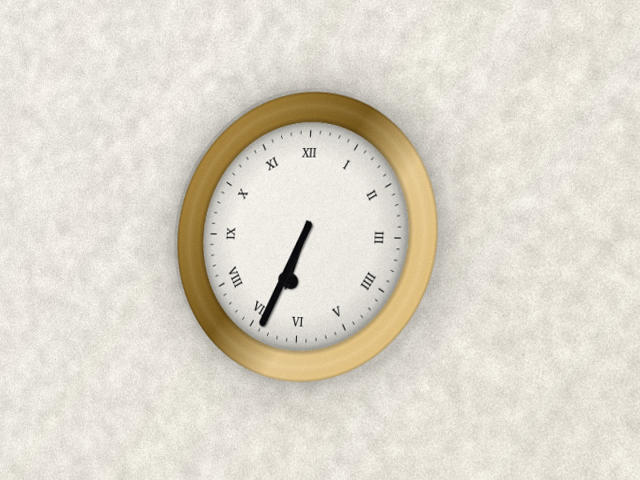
6:34
